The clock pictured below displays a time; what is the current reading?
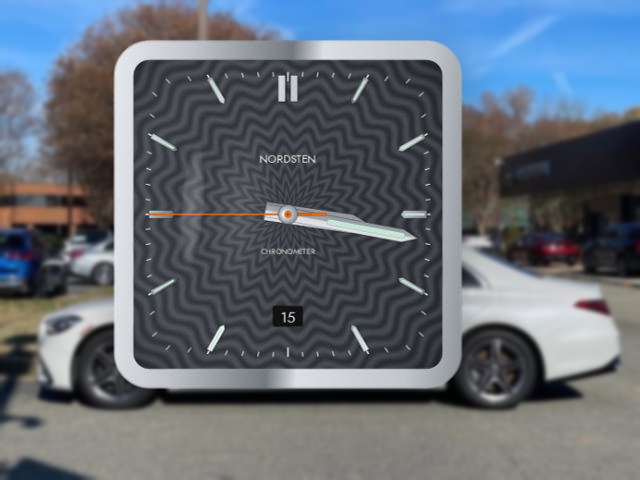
3:16:45
